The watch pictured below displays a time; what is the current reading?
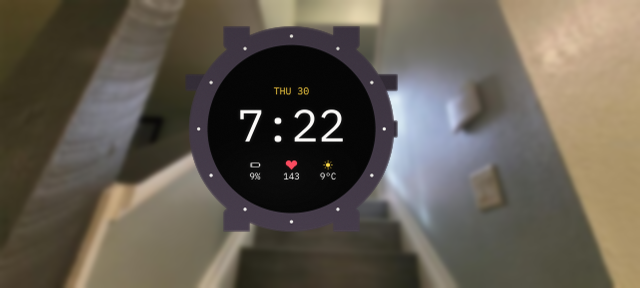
7:22
